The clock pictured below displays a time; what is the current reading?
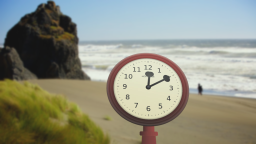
12:10
